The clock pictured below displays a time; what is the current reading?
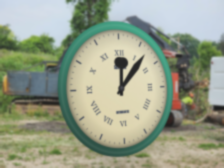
12:07
